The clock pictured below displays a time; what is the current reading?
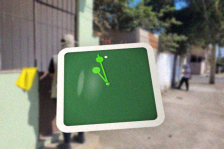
10:58
